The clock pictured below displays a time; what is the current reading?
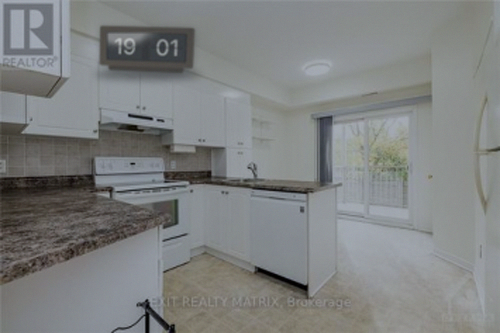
19:01
